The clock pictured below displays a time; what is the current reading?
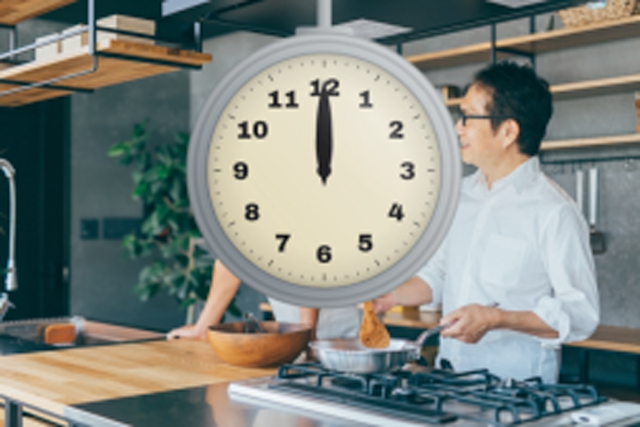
12:00
